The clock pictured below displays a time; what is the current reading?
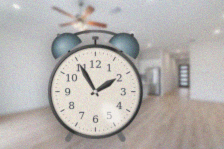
1:55
